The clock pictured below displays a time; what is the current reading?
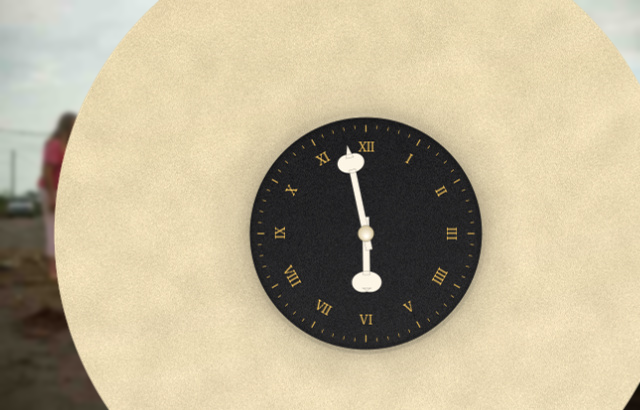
5:58
